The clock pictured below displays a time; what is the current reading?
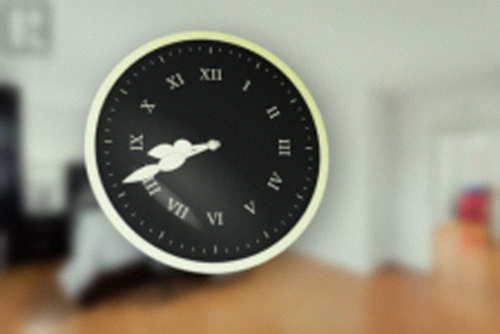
8:41
